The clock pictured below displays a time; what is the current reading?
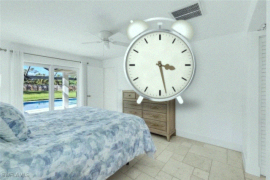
3:28
